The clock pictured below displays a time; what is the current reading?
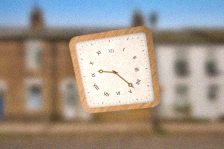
9:23
